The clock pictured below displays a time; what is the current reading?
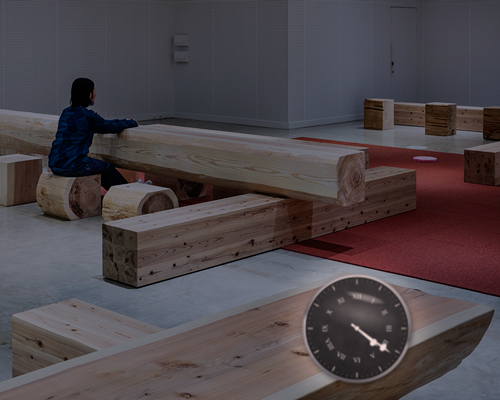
4:21
